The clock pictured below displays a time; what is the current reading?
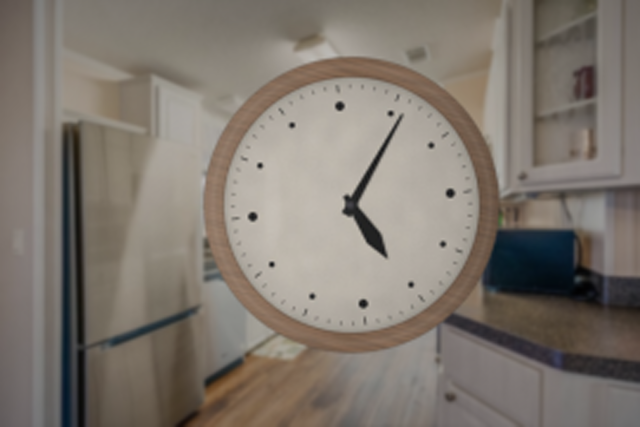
5:06
